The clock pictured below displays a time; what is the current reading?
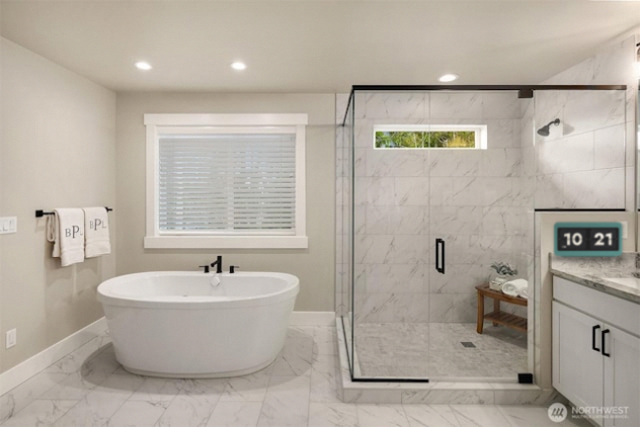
10:21
